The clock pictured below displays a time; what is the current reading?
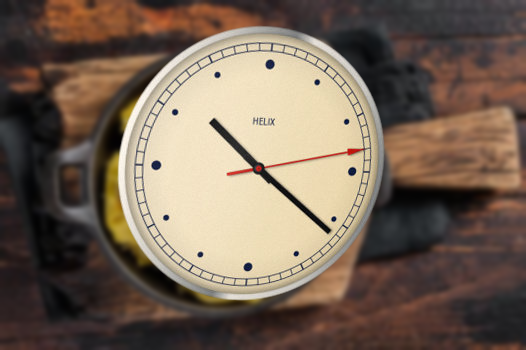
10:21:13
